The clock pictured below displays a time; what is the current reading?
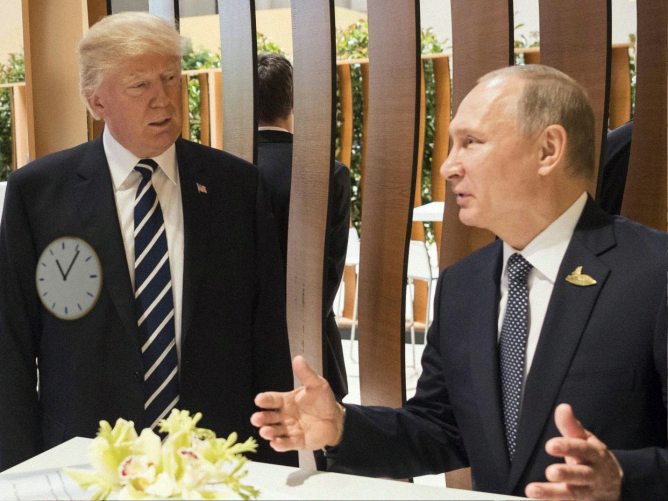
11:06
